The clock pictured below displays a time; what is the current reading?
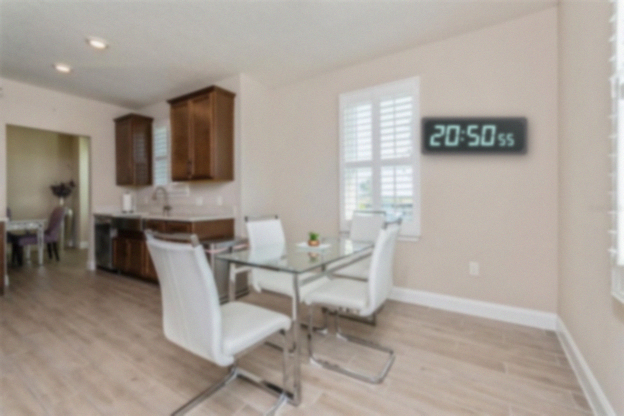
20:50
